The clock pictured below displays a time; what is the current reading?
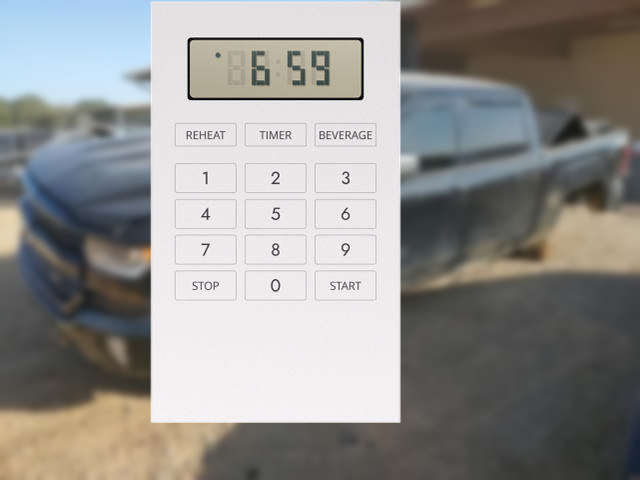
6:59
